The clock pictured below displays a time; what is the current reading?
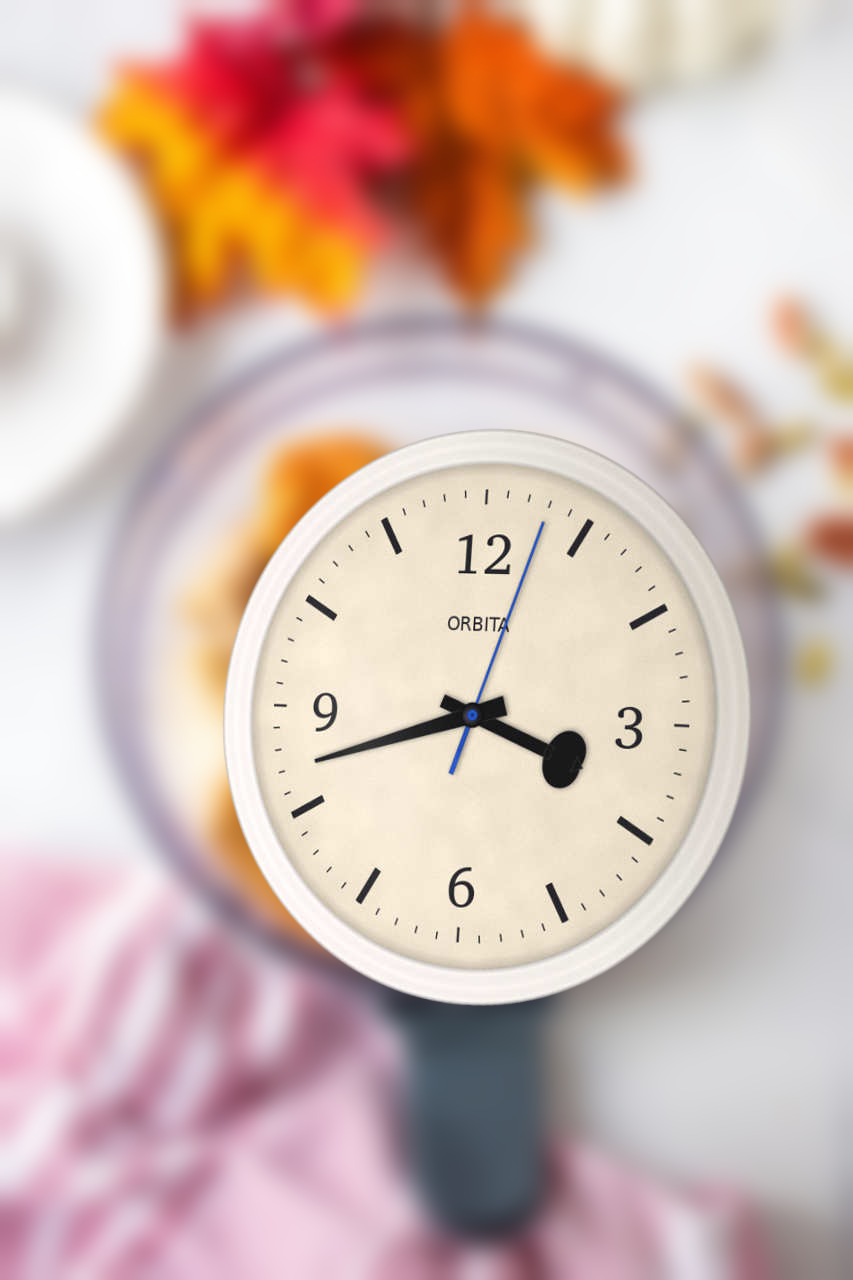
3:42:03
